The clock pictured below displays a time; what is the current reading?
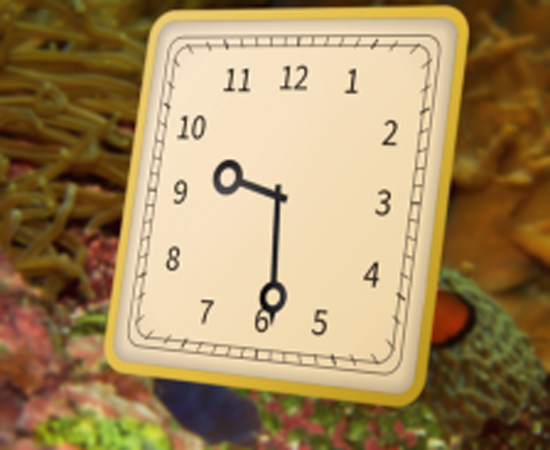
9:29
